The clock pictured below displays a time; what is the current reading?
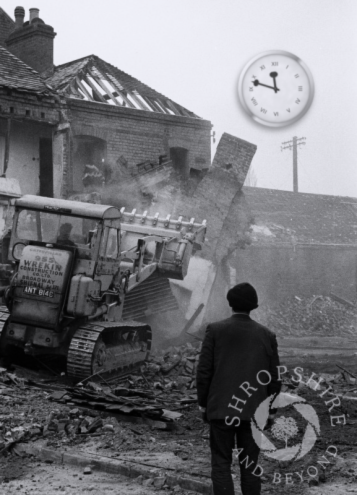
11:48
